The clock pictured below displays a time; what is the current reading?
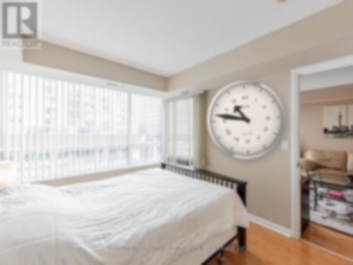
10:47
